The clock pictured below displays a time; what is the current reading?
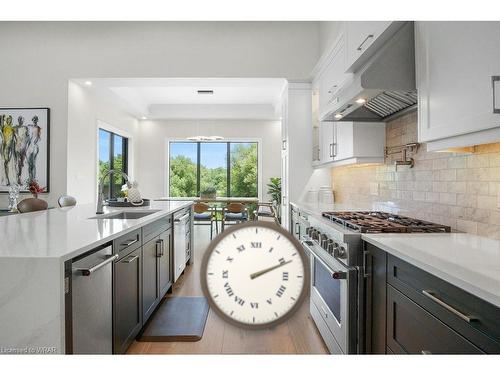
2:11
